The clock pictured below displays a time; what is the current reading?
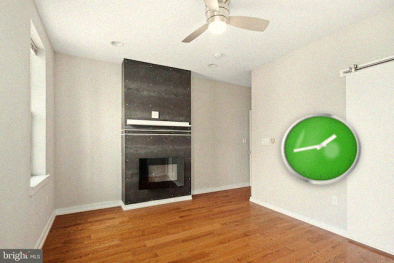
1:43
